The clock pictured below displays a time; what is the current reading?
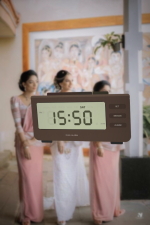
15:50
